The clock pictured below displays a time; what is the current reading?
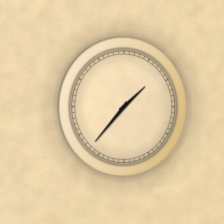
1:37
